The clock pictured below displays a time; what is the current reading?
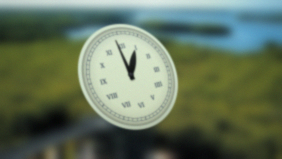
12:59
